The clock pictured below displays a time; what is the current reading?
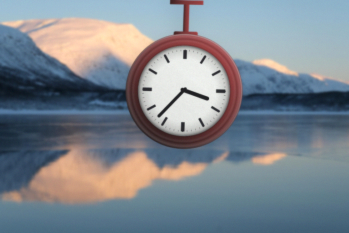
3:37
